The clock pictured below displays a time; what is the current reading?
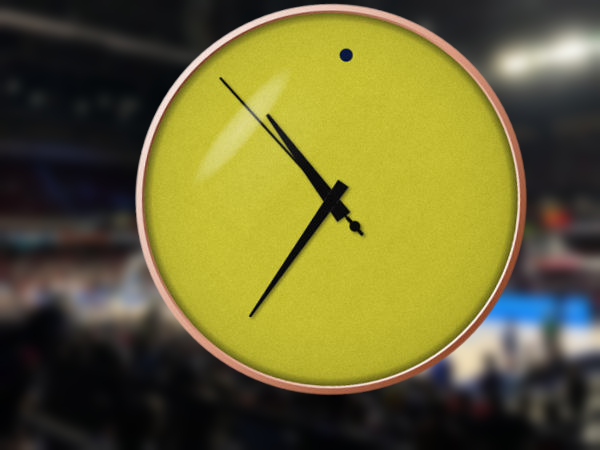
10:34:52
